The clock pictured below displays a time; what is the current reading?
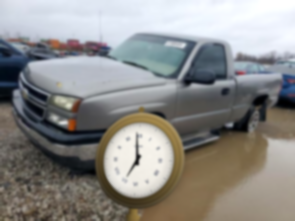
6:59
